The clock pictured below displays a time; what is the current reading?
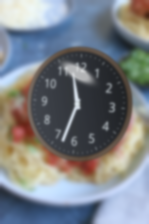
11:33
